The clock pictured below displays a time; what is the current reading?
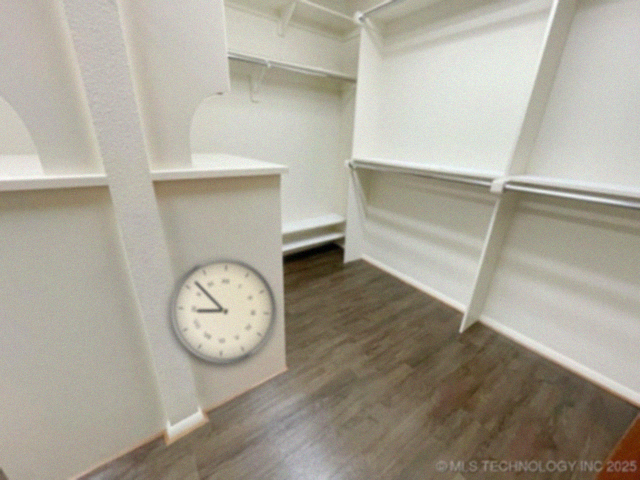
8:52
